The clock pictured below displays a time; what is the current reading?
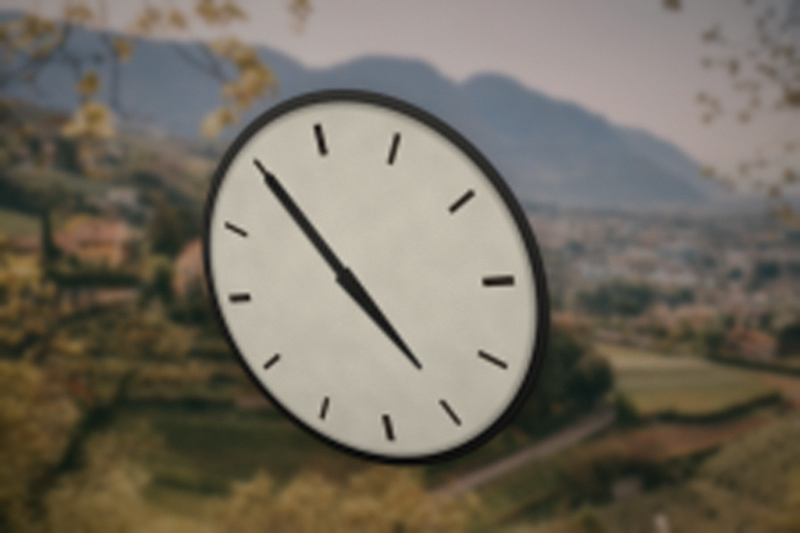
4:55
